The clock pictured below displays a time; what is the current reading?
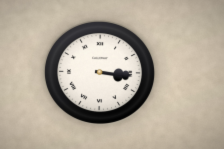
3:16
